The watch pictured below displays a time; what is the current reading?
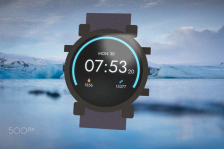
7:53
